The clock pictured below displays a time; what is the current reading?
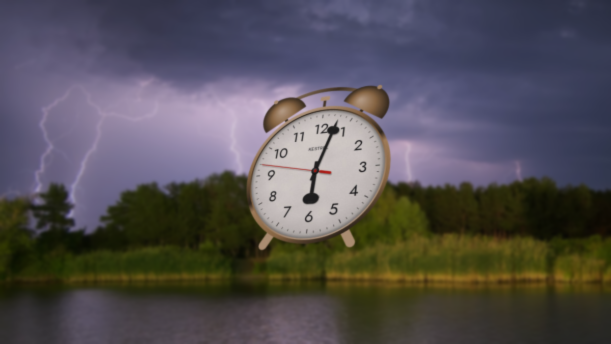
6:02:47
